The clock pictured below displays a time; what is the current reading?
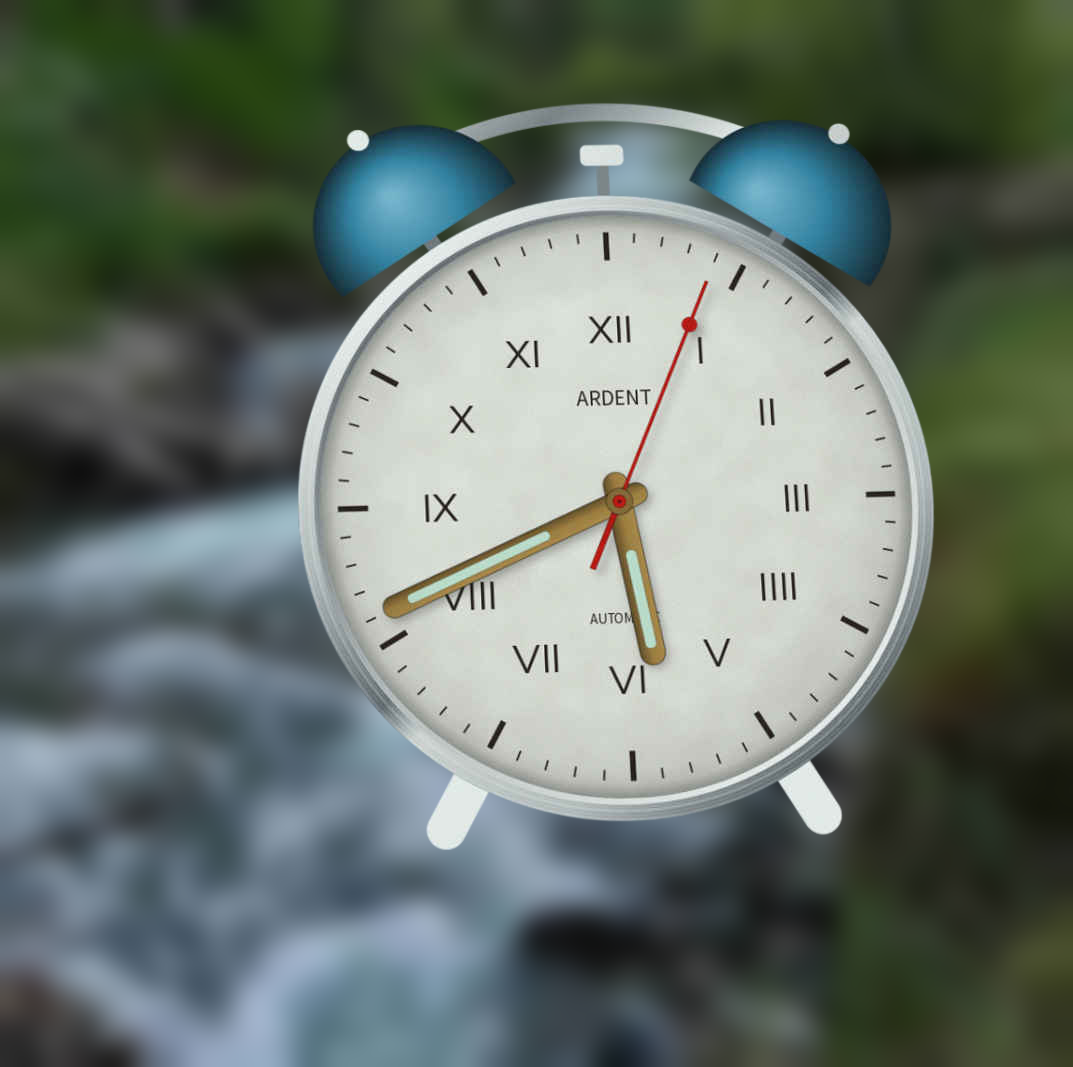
5:41:04
